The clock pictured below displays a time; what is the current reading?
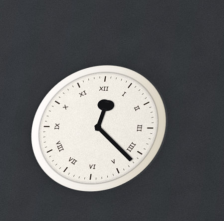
12:22
